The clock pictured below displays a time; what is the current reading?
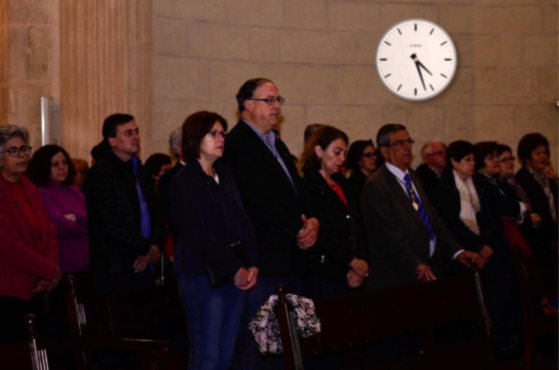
4:27
